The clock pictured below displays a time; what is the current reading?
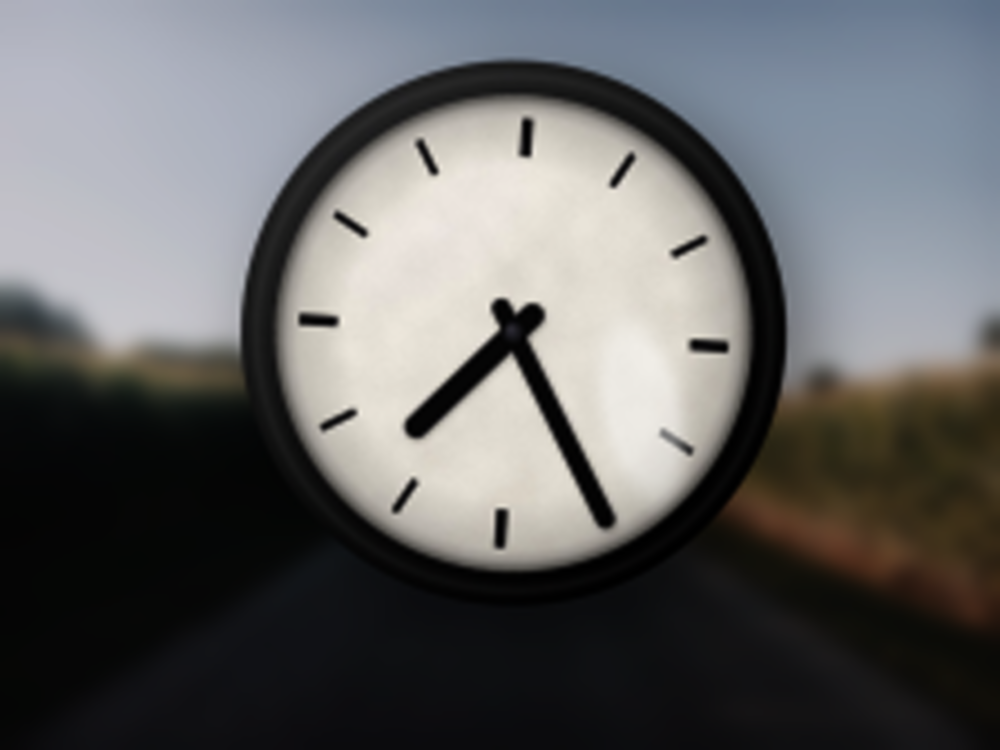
7:25
